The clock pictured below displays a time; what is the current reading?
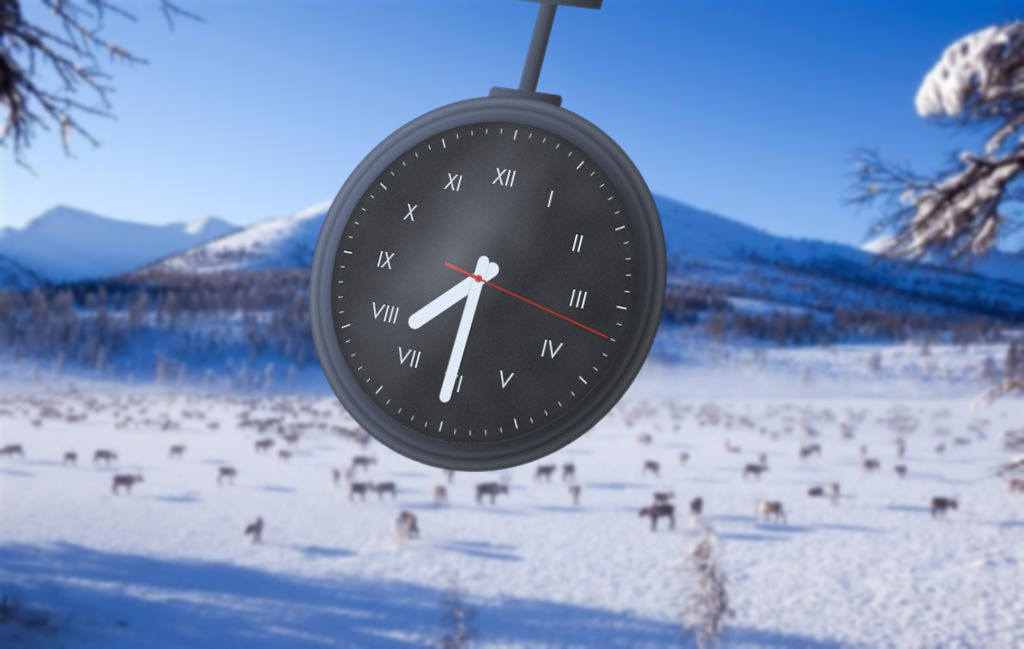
7:30:17
